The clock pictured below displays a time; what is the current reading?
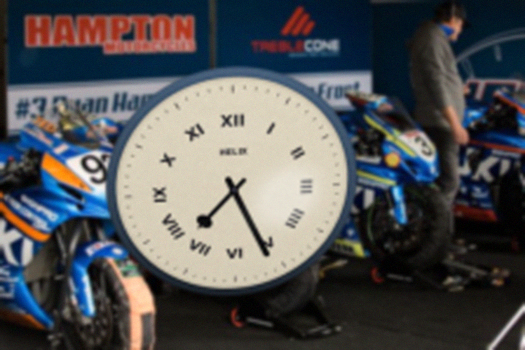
7:26
